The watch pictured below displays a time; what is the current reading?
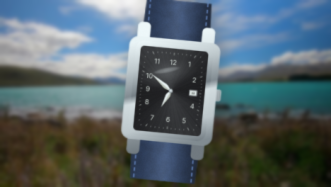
6:51
